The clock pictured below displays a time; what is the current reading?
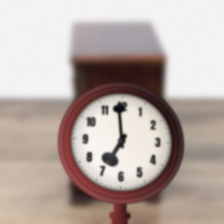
6:59
